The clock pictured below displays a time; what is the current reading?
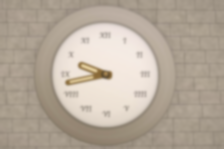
9:43
